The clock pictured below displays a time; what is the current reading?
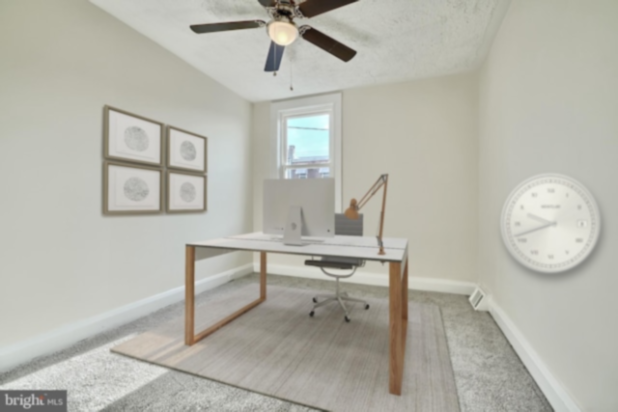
9:42
